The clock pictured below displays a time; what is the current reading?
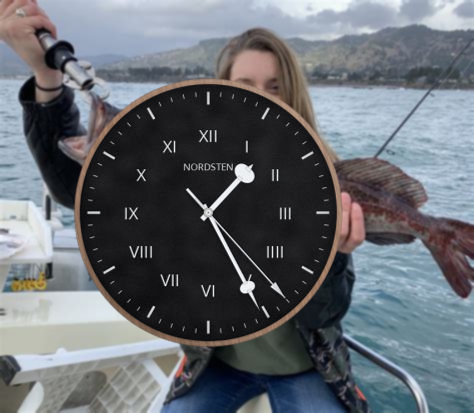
1:25:23
